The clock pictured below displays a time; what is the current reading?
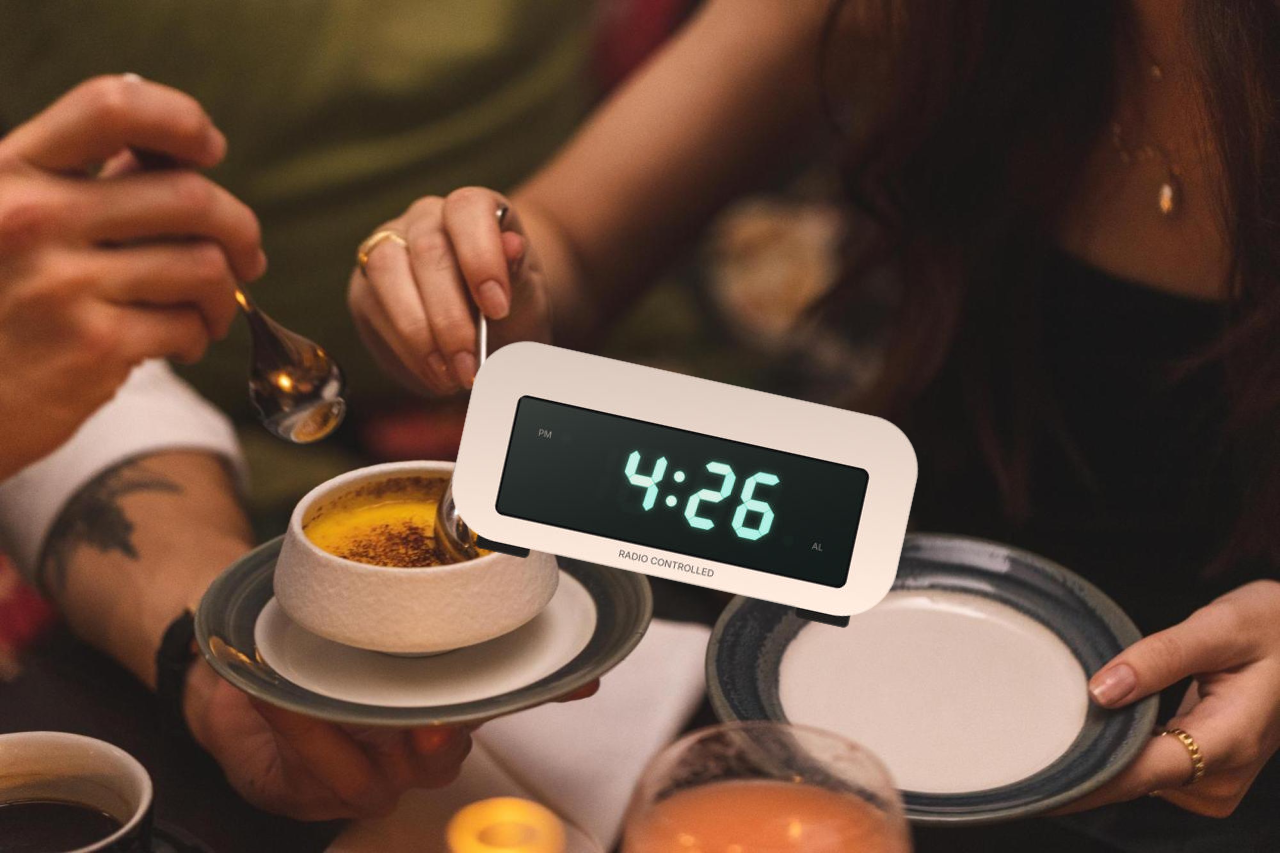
4:26
